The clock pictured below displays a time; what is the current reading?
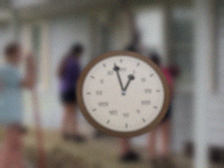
12:58
